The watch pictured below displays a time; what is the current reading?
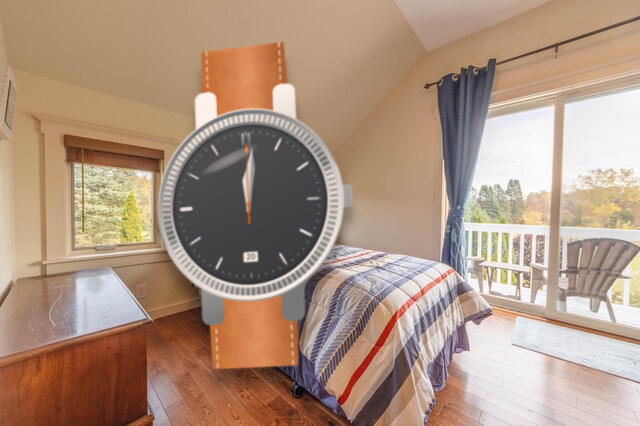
12:01:00
